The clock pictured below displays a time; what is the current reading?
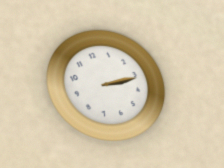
3:16
